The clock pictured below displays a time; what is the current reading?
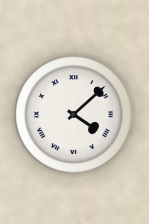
4:08
